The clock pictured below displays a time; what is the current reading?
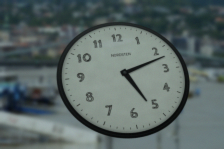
5:12
